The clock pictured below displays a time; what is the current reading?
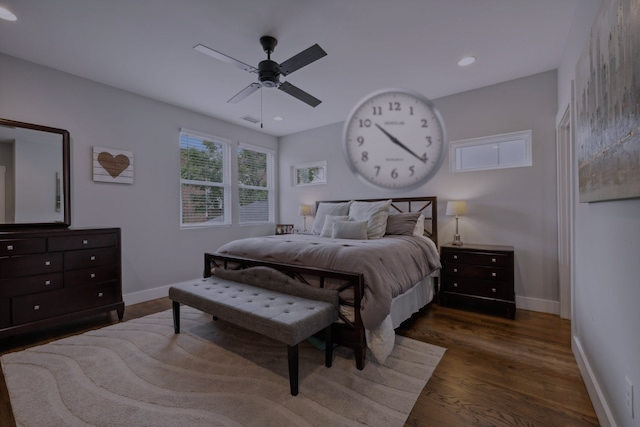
10:21
